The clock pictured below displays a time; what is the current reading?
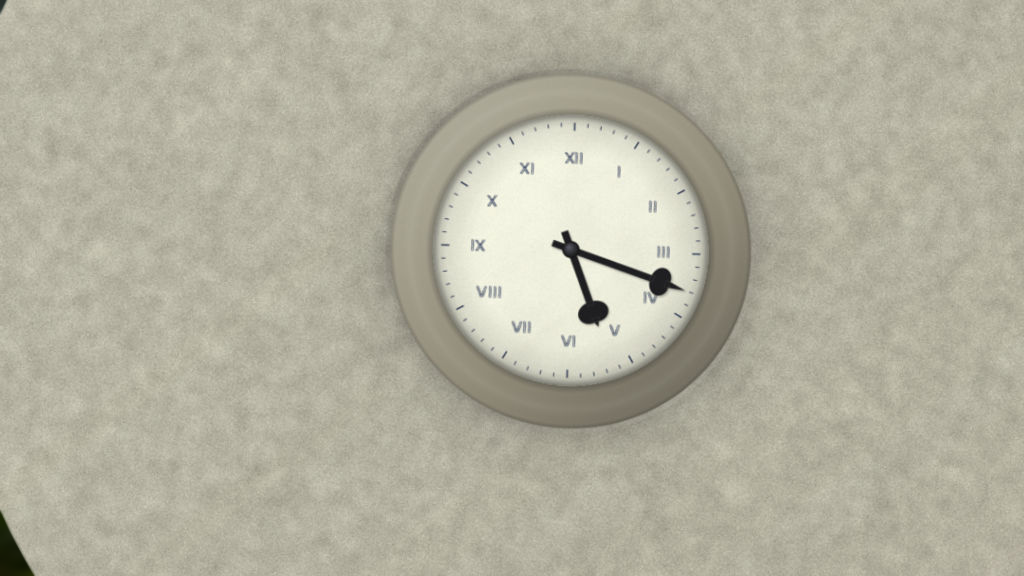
5:18
